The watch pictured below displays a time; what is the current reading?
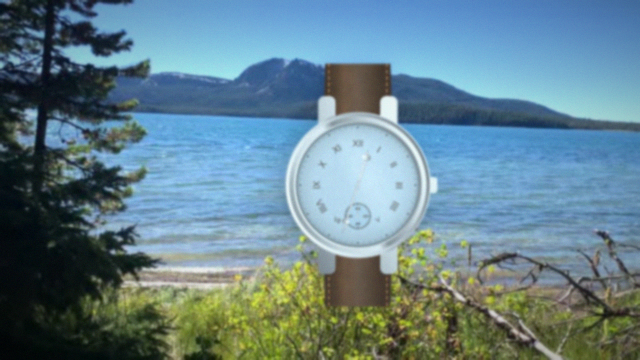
12:33
